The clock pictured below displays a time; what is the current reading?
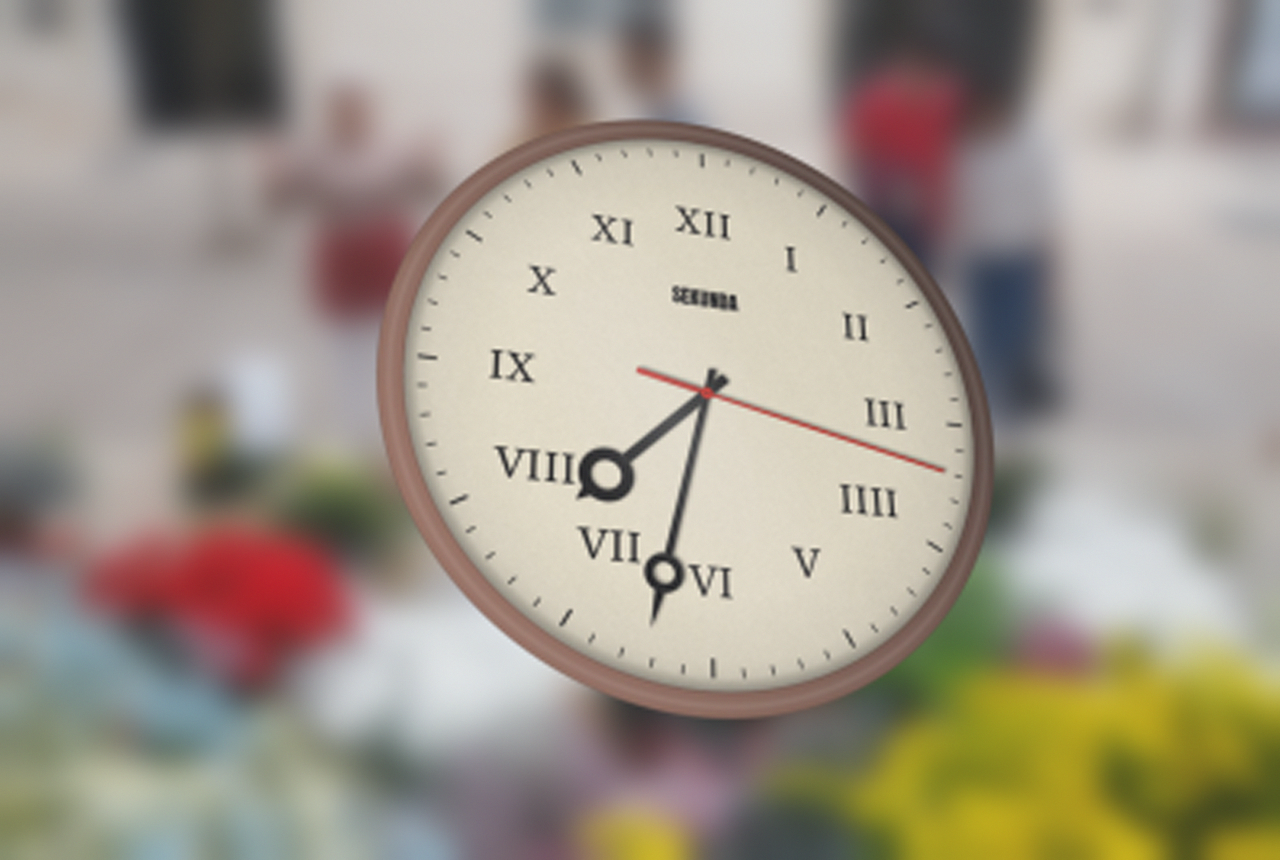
7:32:17
